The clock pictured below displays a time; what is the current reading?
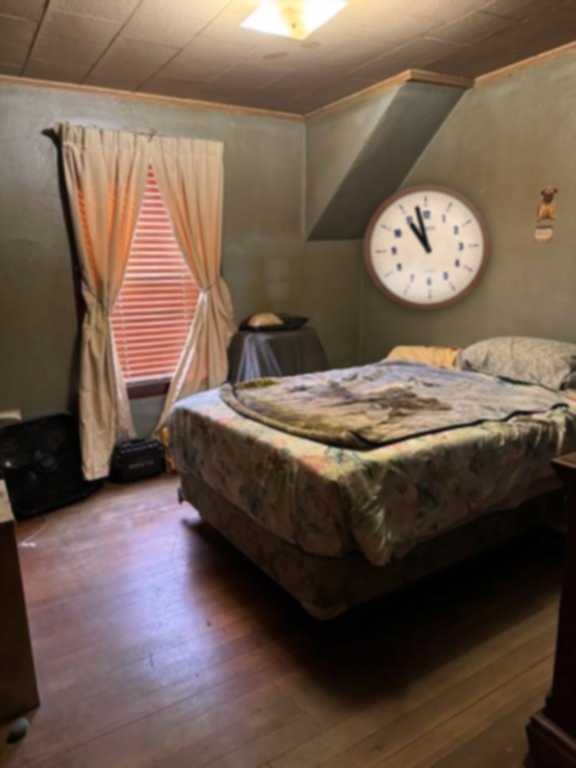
10:58
